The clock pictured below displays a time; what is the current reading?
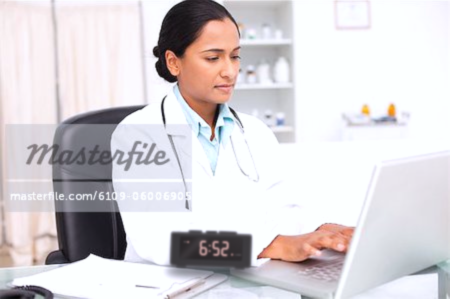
6:52
